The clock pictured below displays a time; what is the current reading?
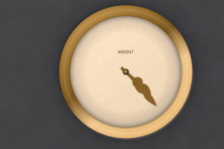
4:23
